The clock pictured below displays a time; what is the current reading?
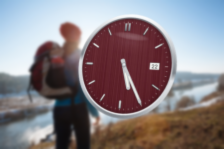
5:25
